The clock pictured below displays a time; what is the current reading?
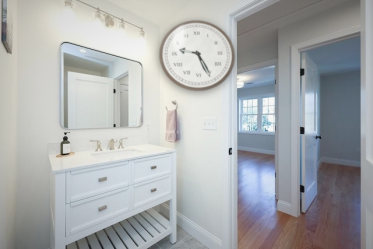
9:26
